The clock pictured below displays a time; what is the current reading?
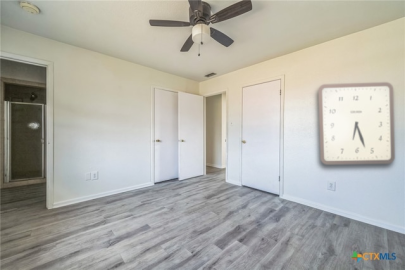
6:27
